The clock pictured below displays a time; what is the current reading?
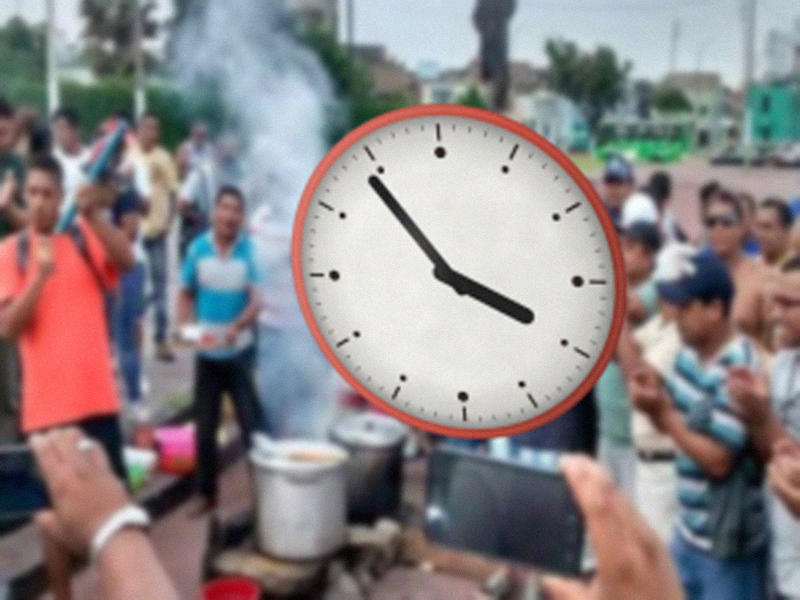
3:54
